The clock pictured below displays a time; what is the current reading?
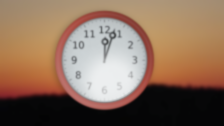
12:03
